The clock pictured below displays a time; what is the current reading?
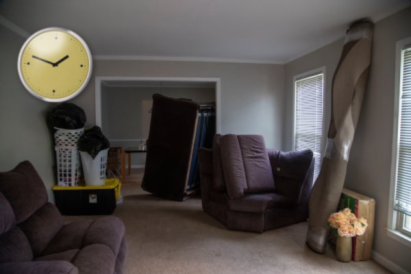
1:48
